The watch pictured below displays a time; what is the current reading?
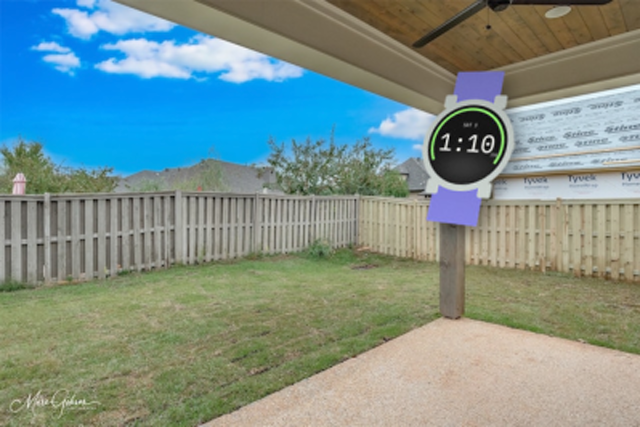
1:10
